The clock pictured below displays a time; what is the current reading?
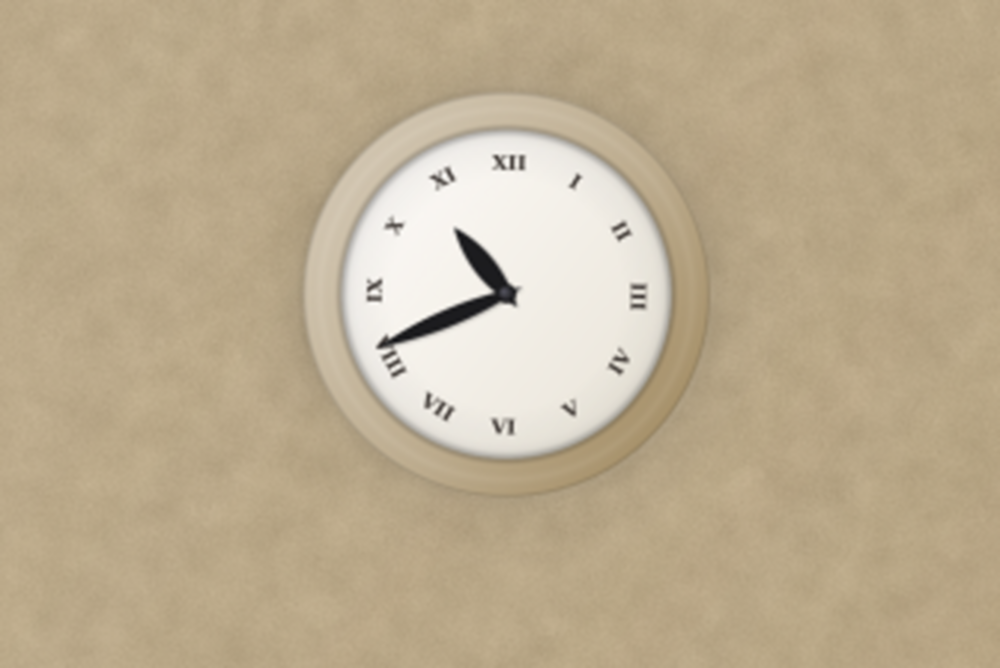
10:41
